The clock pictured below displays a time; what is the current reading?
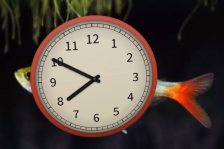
7:50
